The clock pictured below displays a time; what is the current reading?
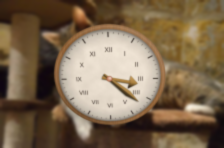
3:22
